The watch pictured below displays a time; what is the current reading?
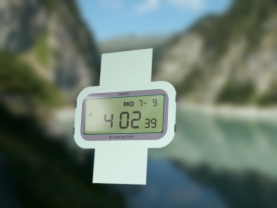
4:02:39
